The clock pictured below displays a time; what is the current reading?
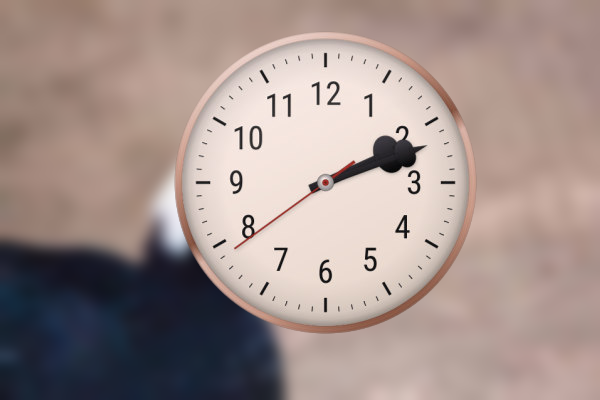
2:11:39
